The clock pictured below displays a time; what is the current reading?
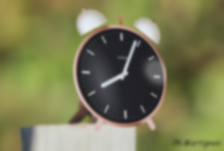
8:04
